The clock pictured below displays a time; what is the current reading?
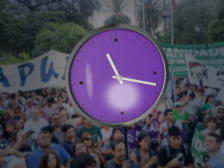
11:18
